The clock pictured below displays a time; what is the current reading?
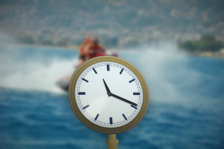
11:19
